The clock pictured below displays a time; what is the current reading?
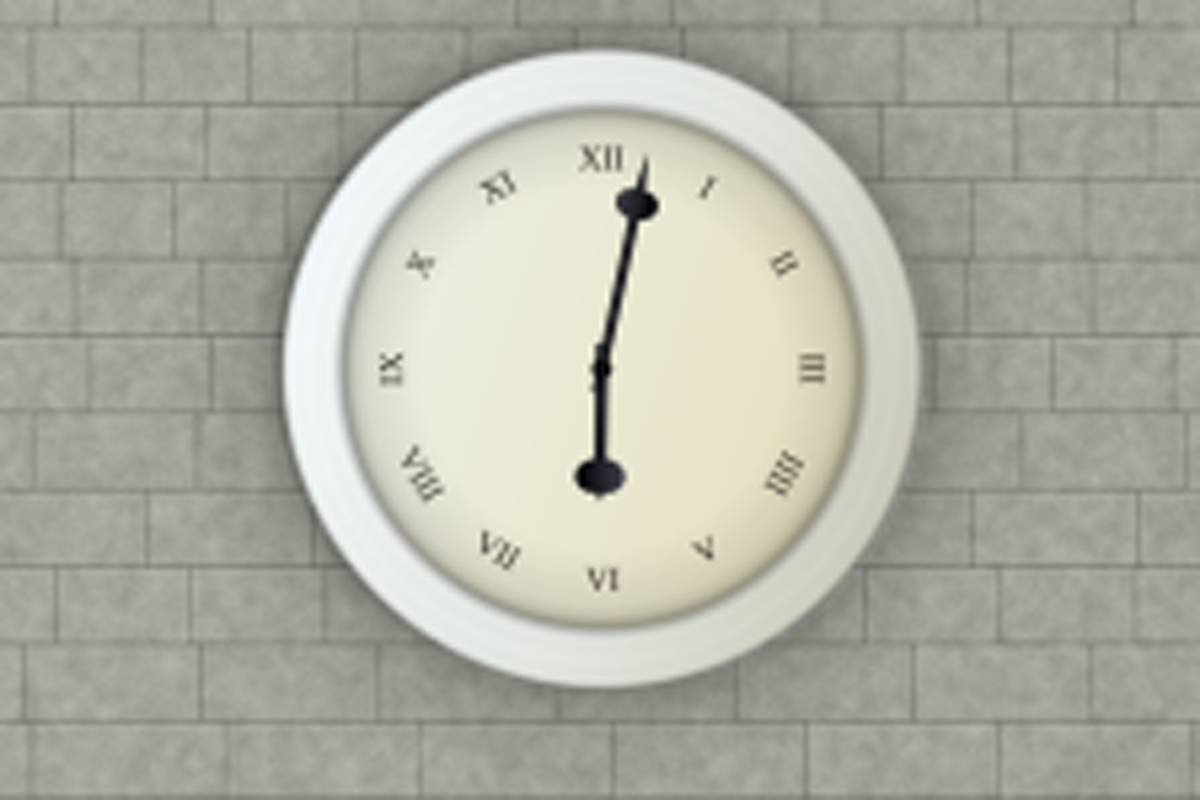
6:02
